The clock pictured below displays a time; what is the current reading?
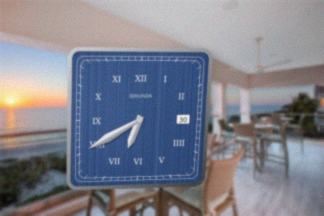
6:40
